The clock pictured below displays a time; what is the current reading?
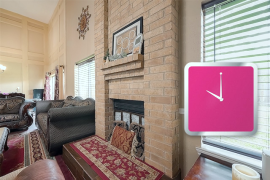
10:00
